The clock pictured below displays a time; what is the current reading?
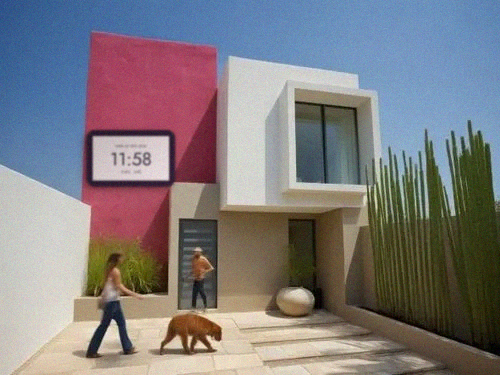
11:58
